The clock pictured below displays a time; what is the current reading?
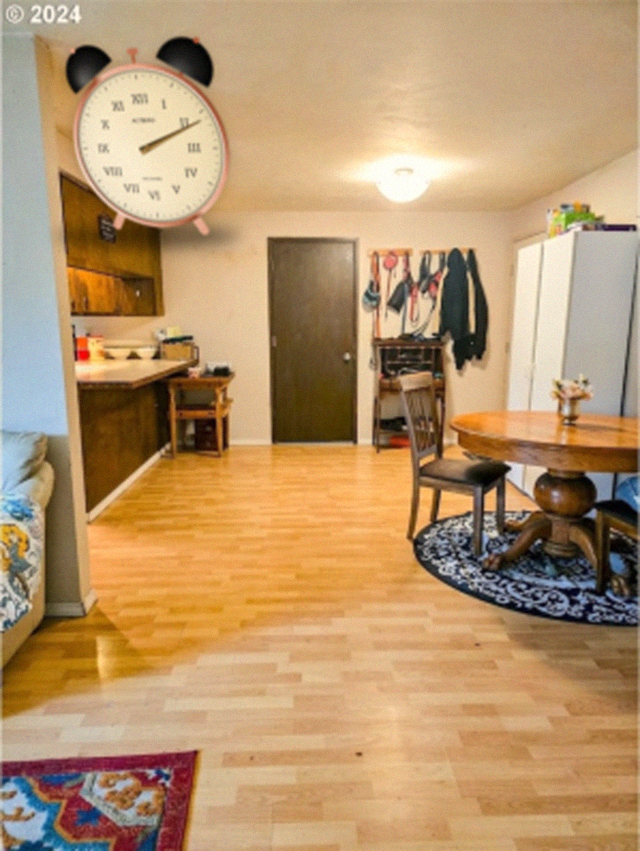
2:11
